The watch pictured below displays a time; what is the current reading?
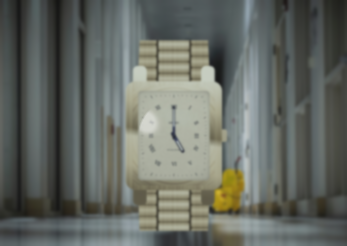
5:00
